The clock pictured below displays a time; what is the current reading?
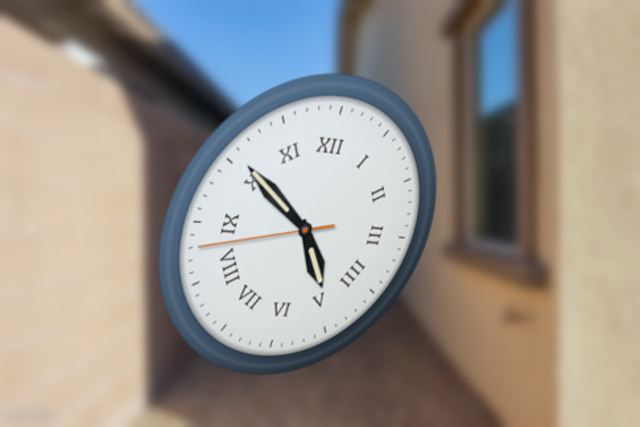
4:50:43
